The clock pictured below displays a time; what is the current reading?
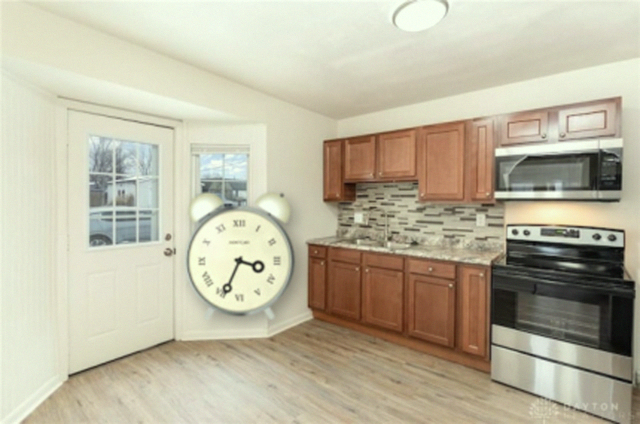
3:34
